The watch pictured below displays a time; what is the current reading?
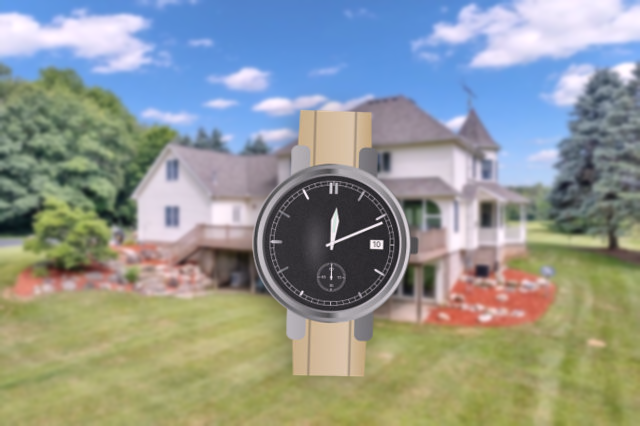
12:11
